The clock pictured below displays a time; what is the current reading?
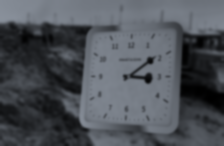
3:09
